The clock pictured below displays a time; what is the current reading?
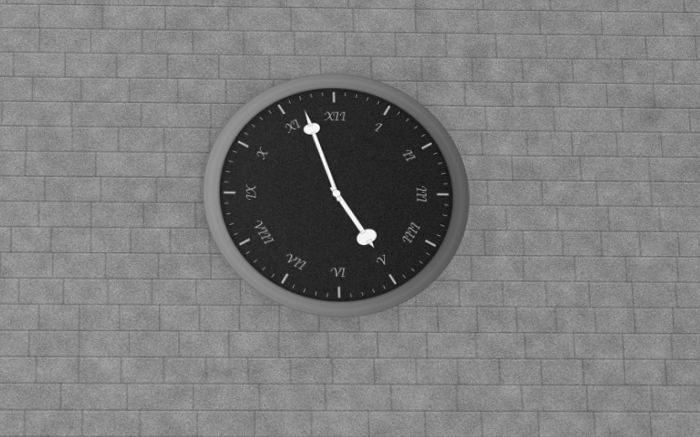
4:57
